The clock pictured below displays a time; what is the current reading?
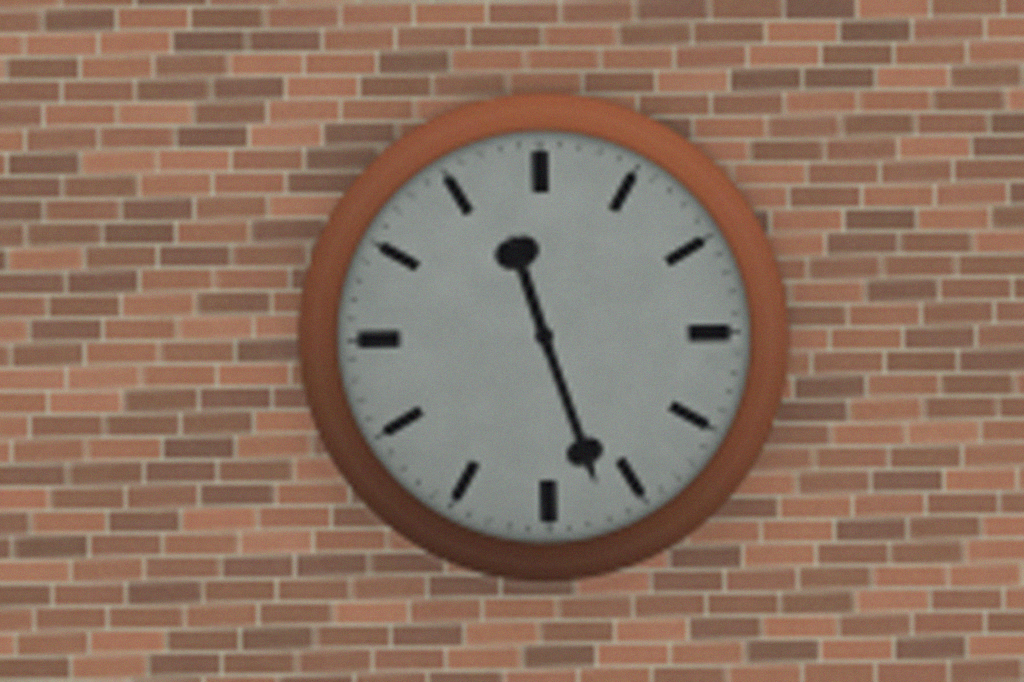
11:27
